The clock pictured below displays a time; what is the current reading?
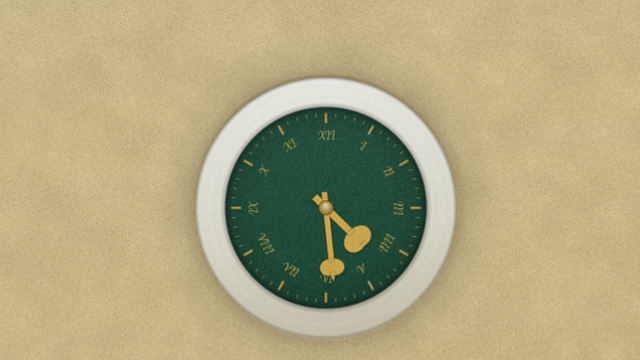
4:29
